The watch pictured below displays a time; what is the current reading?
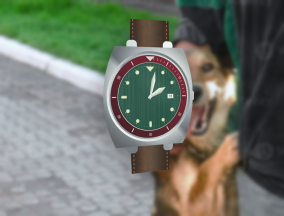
2:02
